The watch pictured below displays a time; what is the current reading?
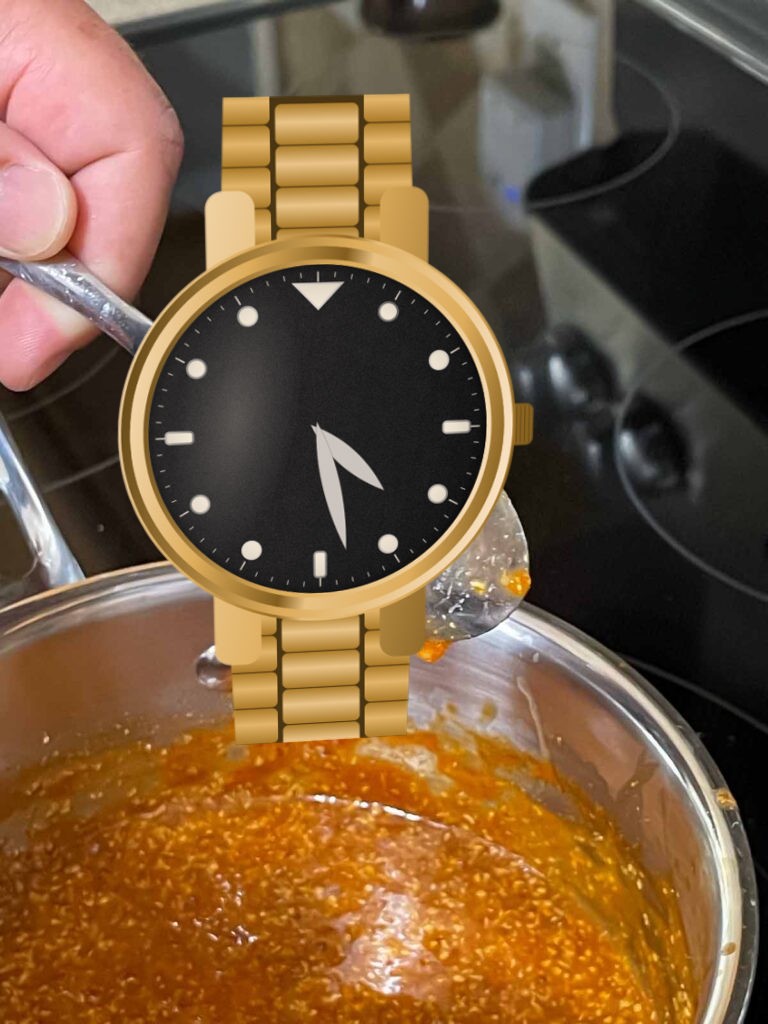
4:28
